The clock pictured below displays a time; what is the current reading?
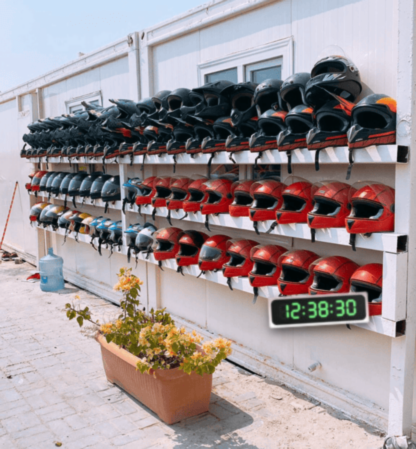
12:38:30
